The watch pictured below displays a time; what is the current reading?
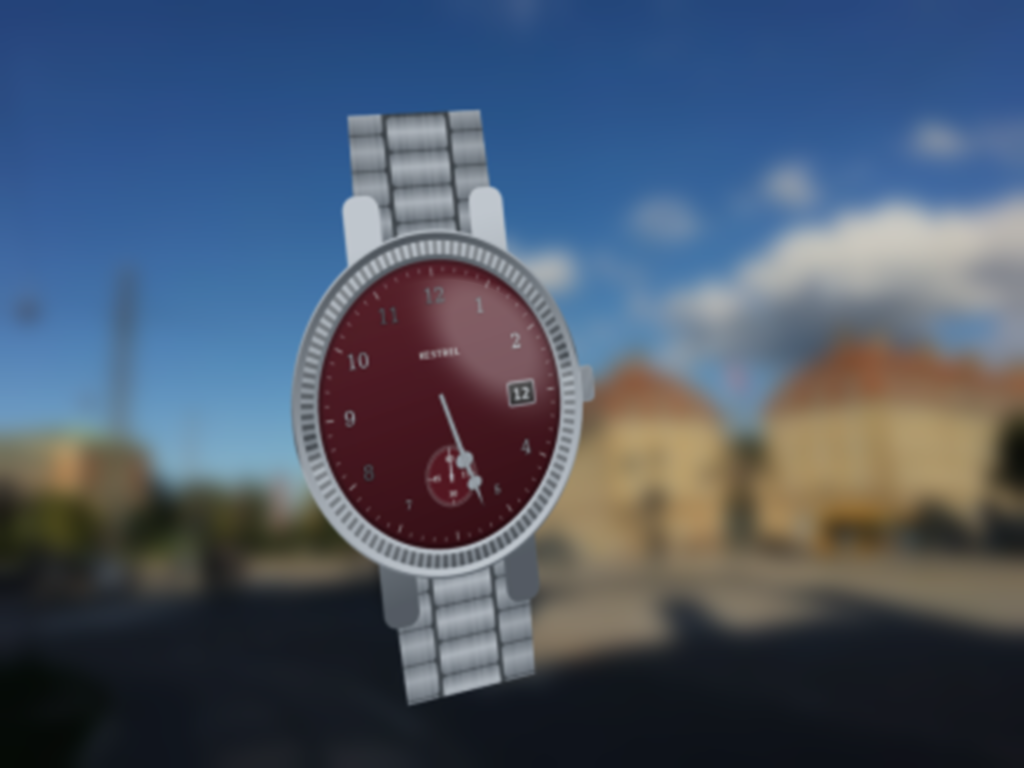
5:27
